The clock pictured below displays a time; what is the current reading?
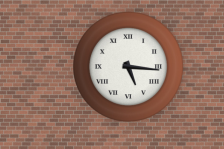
5:16
